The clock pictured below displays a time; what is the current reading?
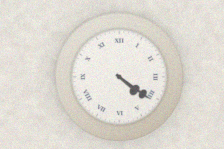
4:21
